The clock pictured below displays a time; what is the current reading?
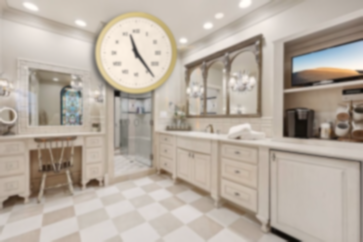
11:24
